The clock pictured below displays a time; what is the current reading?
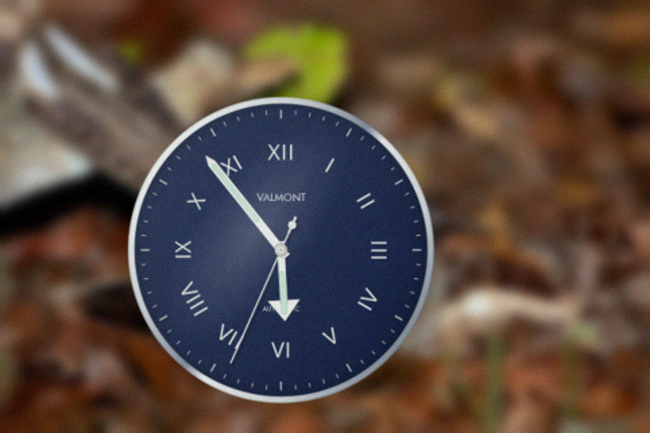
5:53:34
